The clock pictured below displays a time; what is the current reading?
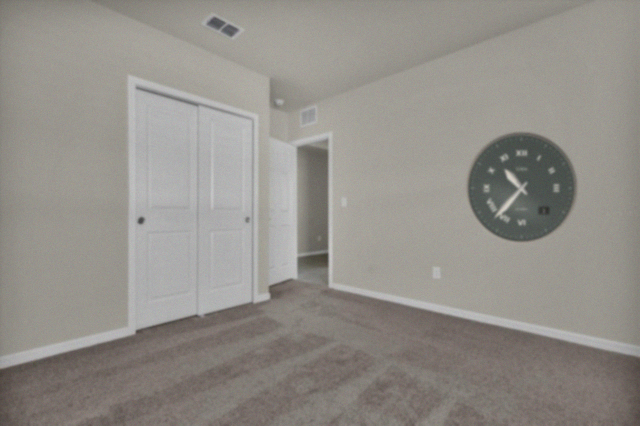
10:37
